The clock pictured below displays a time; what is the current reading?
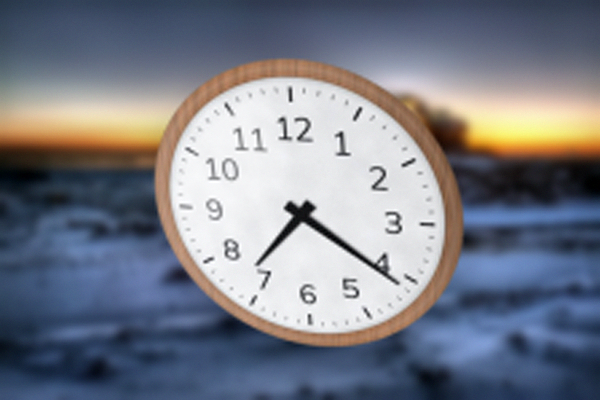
7:21
